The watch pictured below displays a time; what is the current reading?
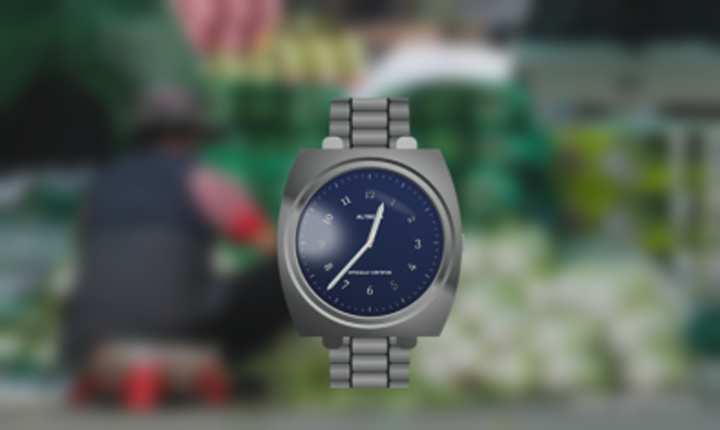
12:37
